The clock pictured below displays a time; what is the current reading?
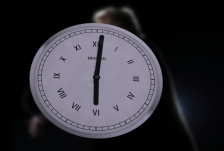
6:01
